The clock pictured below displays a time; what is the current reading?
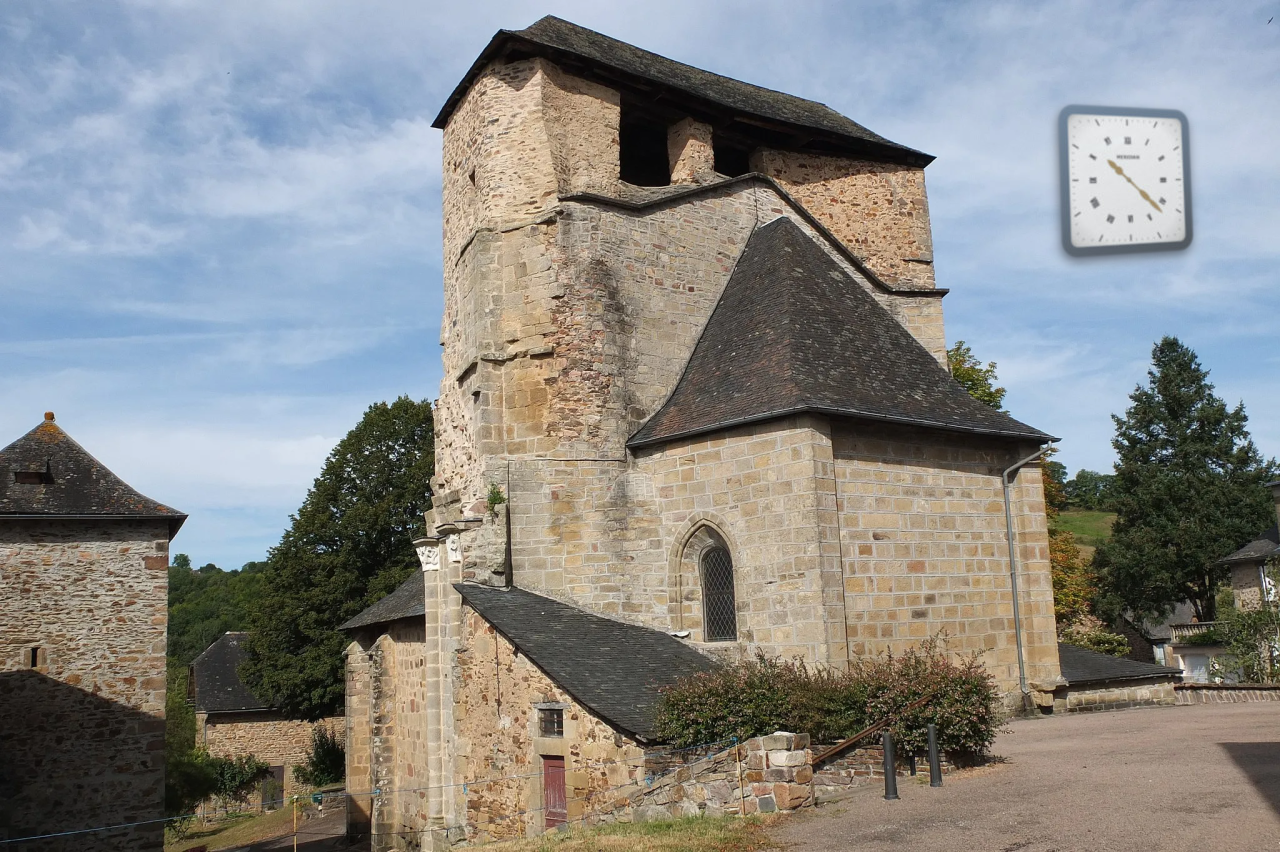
10:22
